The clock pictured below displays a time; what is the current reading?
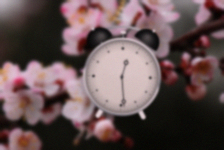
12:29
